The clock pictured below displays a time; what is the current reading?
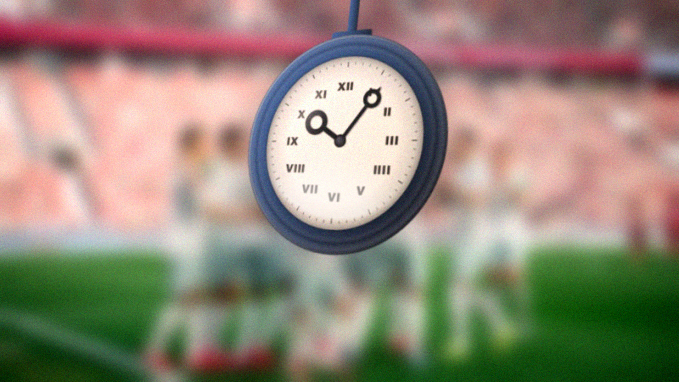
10:06
